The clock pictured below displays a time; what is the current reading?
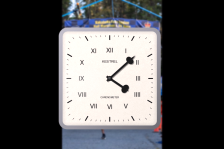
4:08
